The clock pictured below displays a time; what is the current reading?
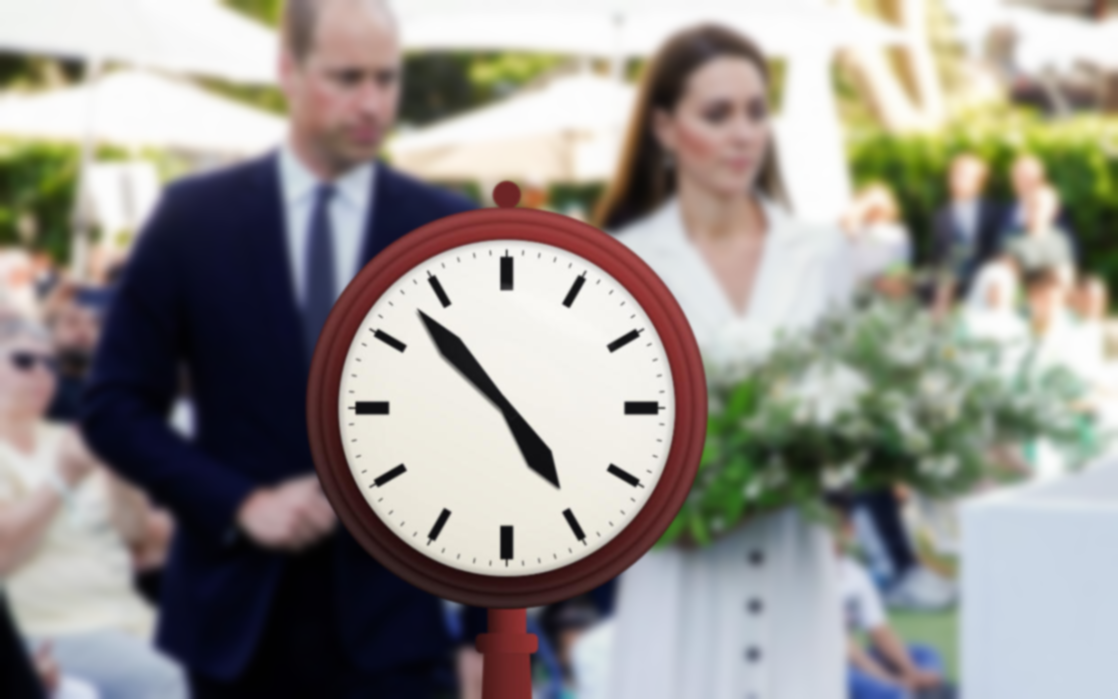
4:53
